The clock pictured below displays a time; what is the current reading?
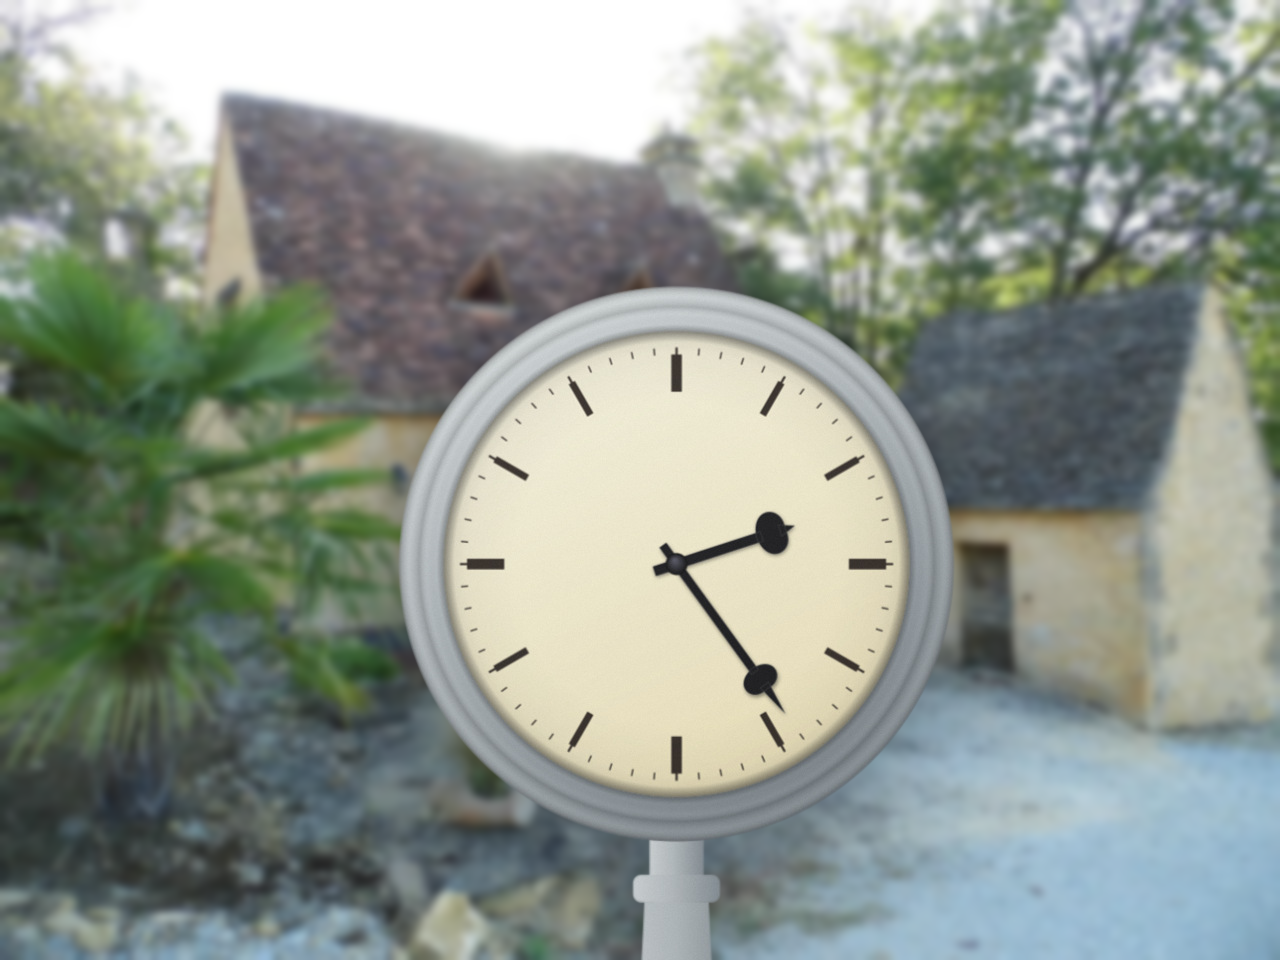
2:24
